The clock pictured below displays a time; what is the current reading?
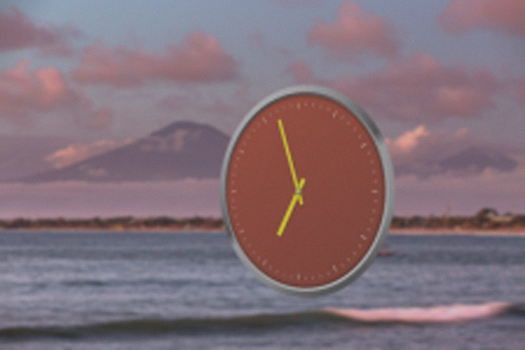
6:57
